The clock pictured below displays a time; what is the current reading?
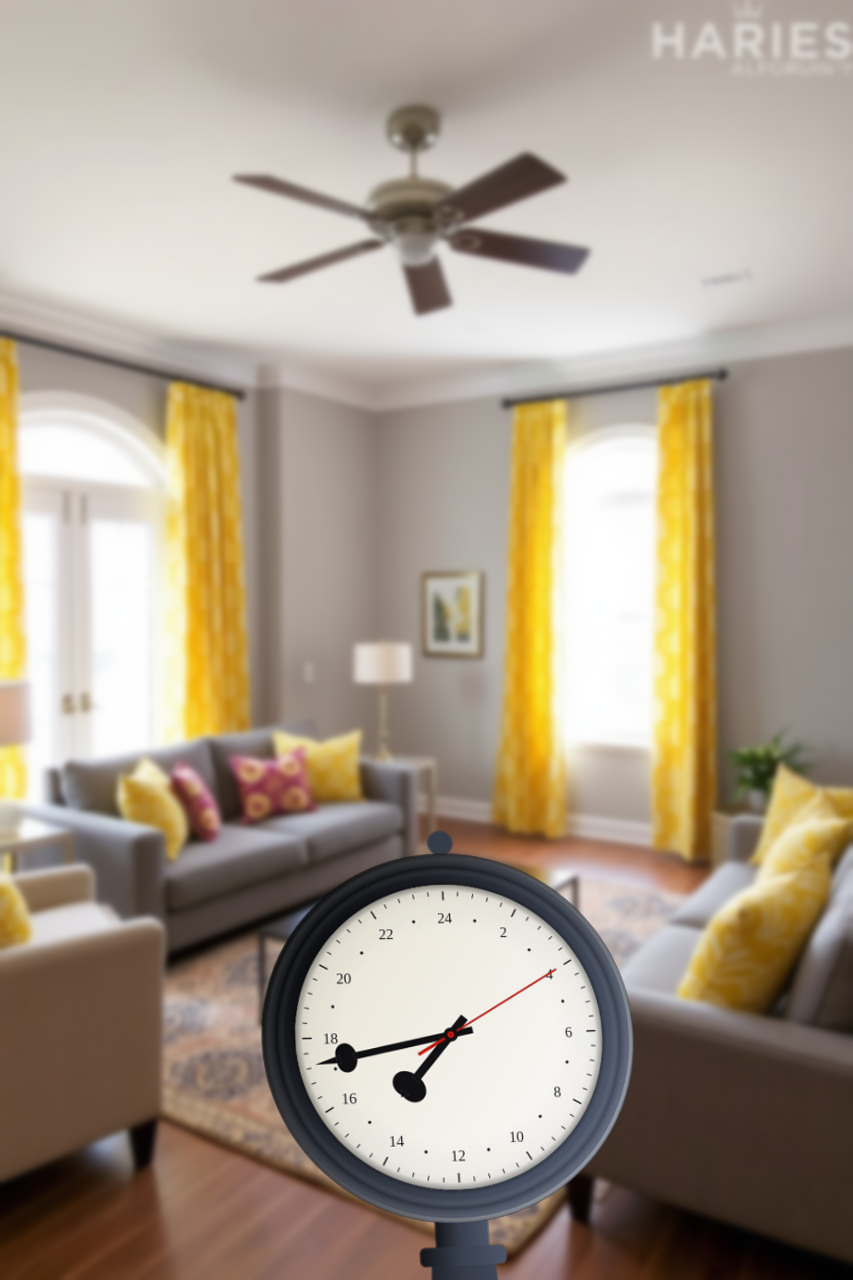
14:43:10
